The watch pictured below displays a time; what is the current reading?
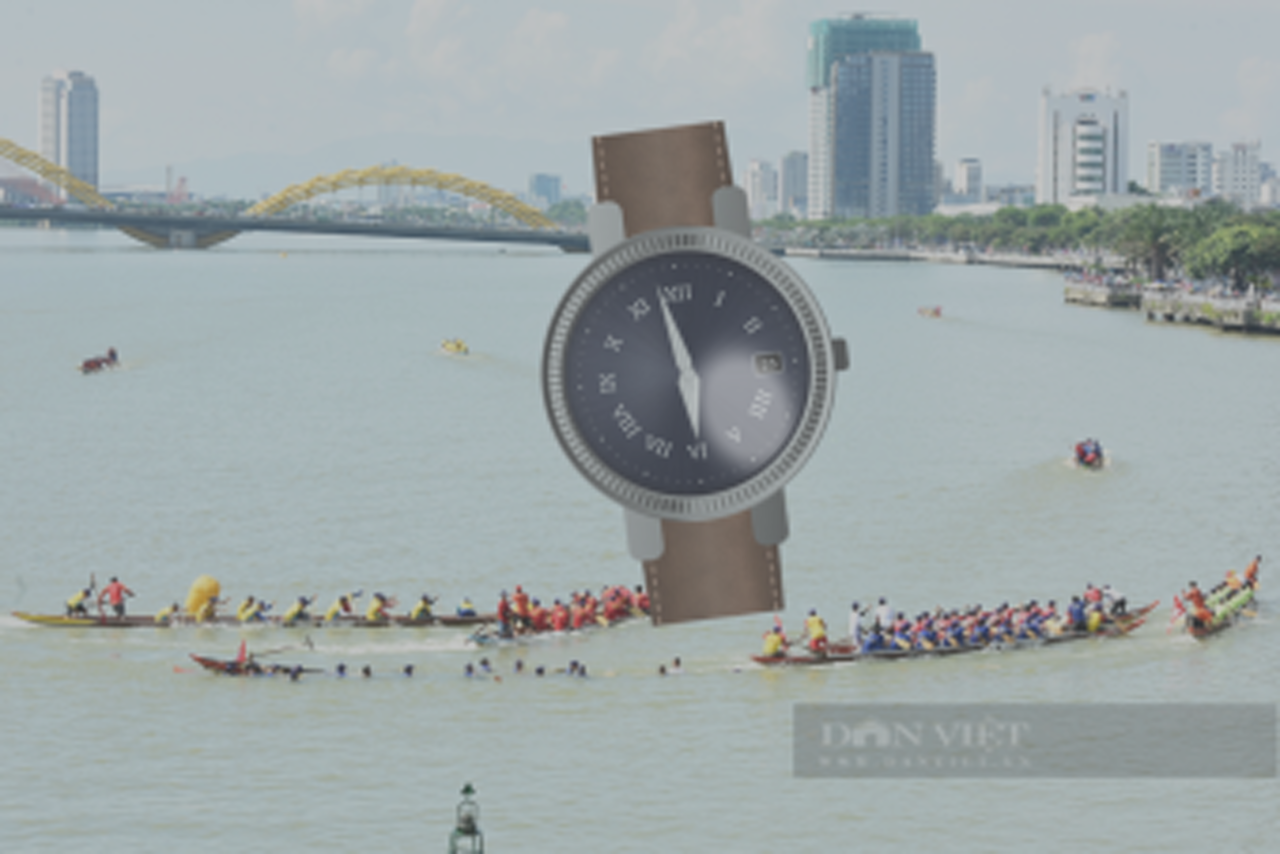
5:58
